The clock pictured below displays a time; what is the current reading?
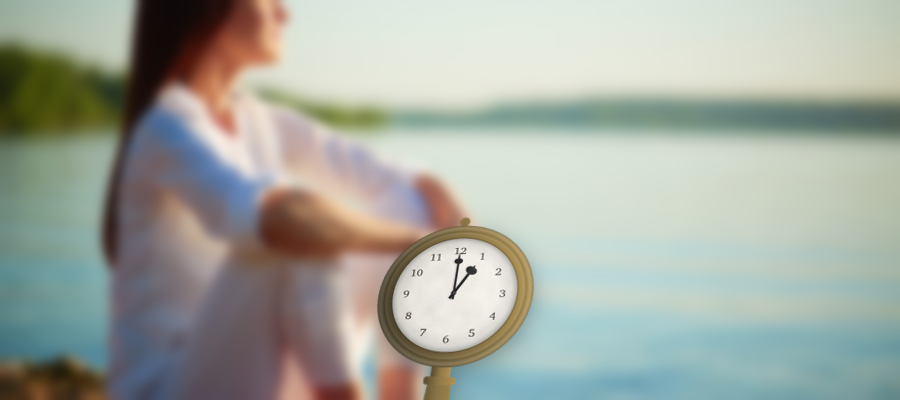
1:00
